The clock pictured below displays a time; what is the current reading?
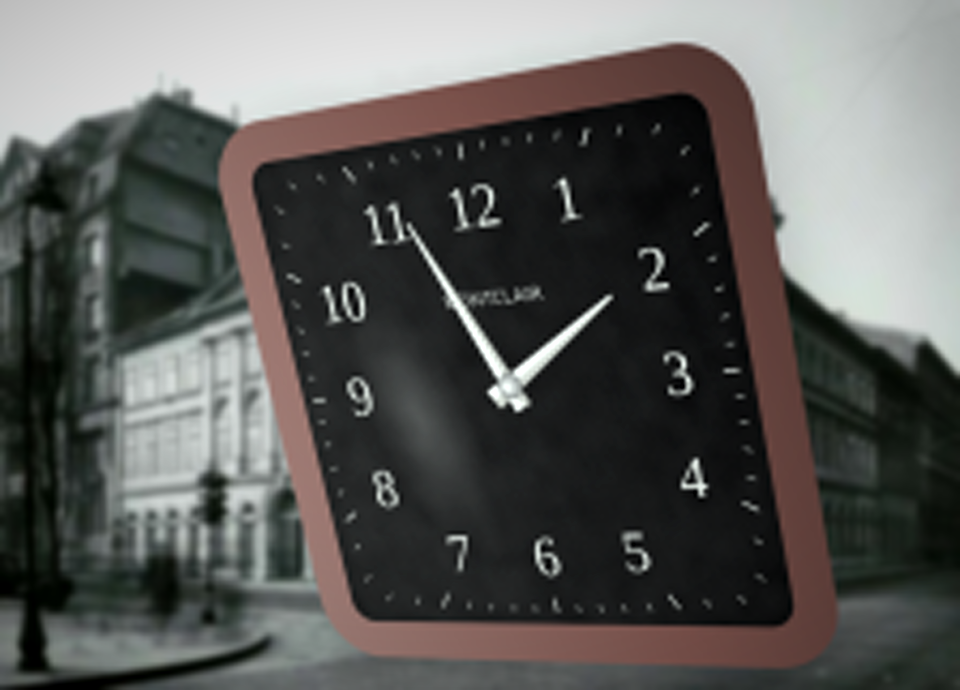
1:56
